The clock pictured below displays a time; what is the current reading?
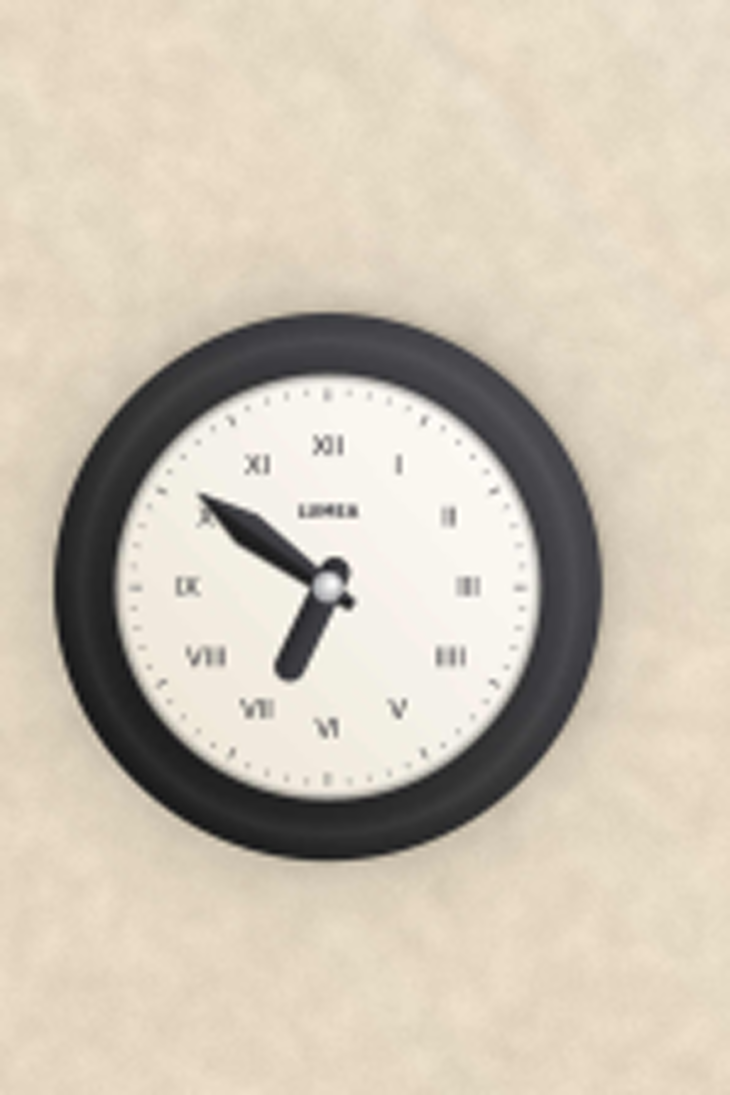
6:51
